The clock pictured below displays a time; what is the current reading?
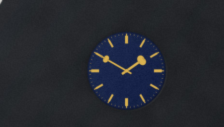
1:50
